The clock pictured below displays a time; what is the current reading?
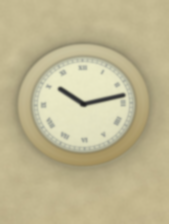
10:13
